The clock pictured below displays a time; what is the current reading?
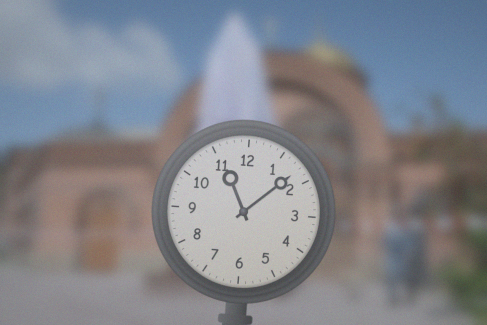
11:08
